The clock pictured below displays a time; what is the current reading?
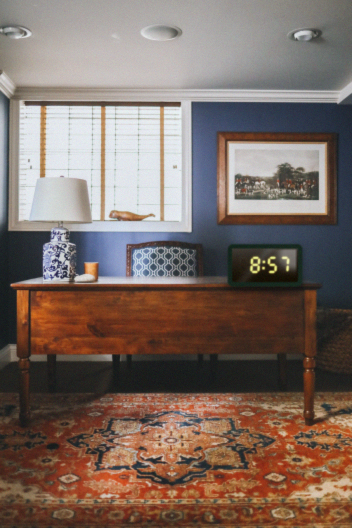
8:57
